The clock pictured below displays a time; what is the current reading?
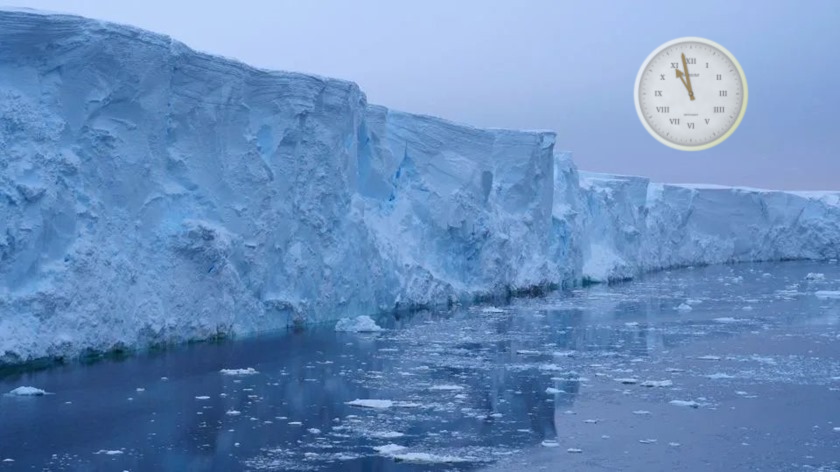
10:58
